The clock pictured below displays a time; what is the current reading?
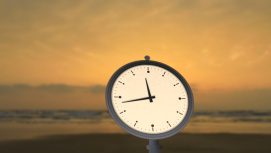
11:43
